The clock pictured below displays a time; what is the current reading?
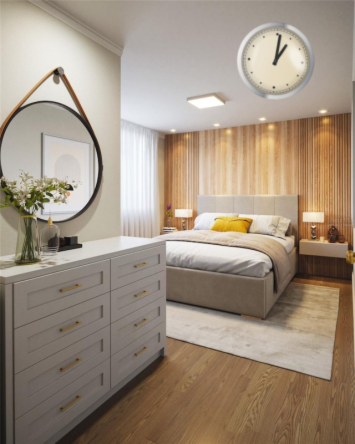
1:01
